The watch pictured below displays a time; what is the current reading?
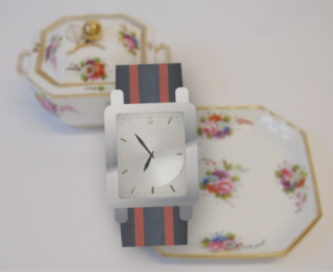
6:54
